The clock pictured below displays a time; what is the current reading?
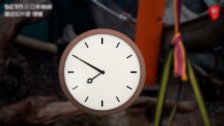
7:50
